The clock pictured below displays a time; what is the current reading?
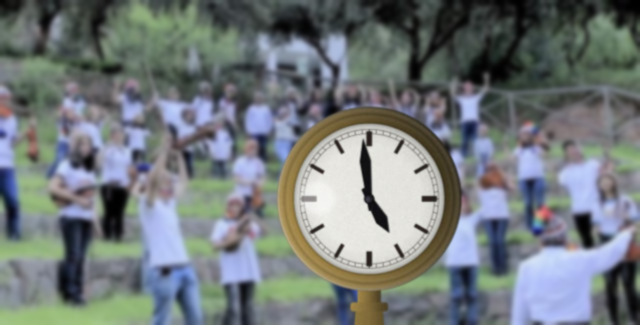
4:59
